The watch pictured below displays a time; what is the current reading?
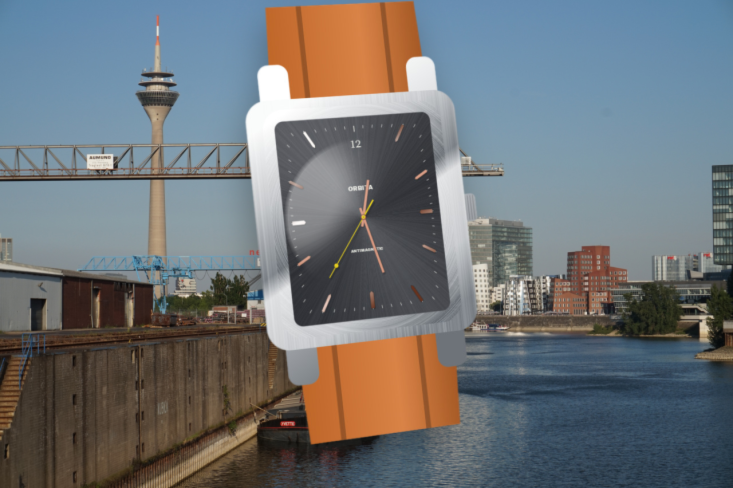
12:27:36
